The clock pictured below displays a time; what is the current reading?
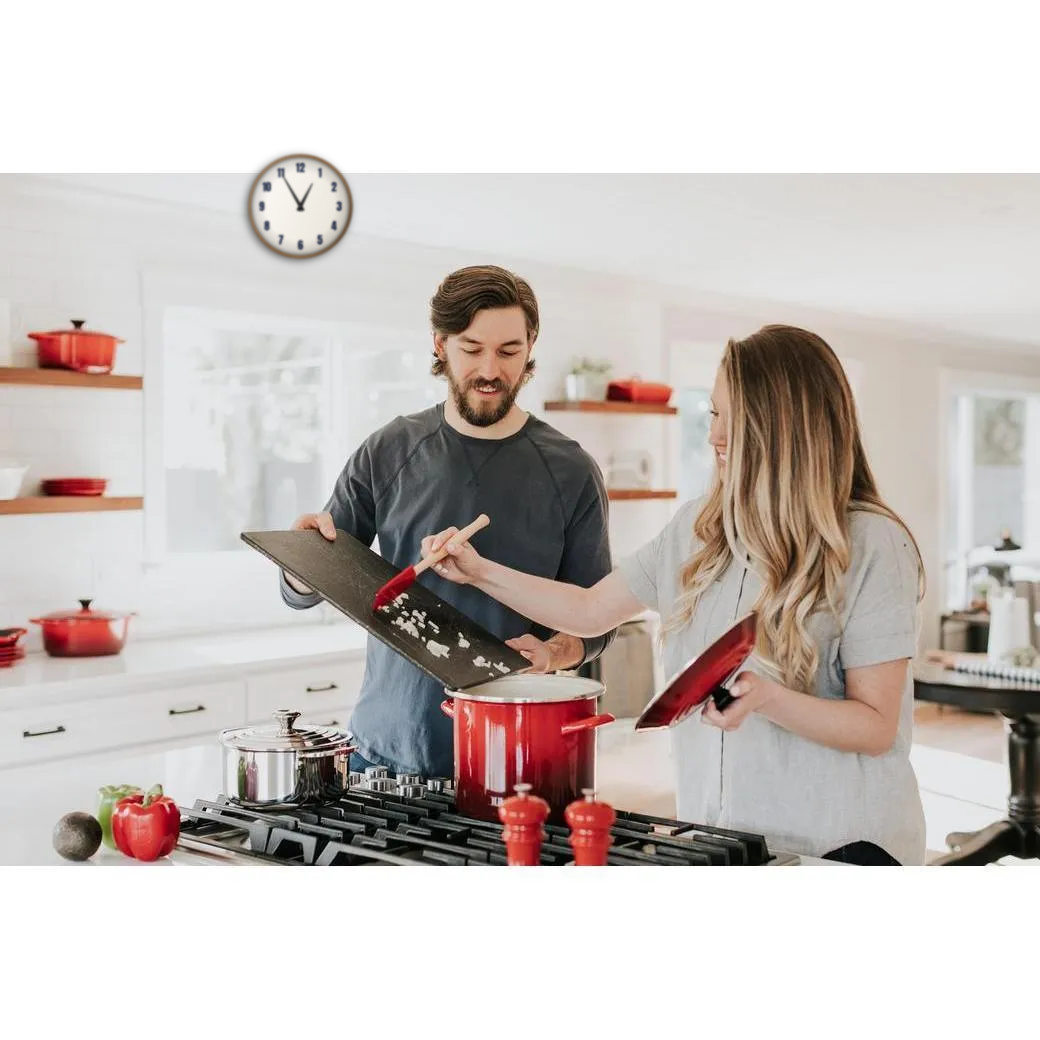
12:55
